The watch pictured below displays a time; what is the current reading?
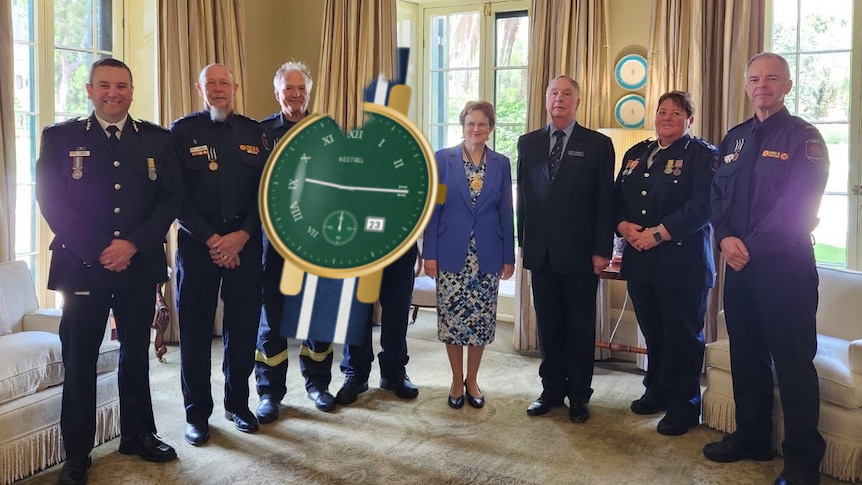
9:15
